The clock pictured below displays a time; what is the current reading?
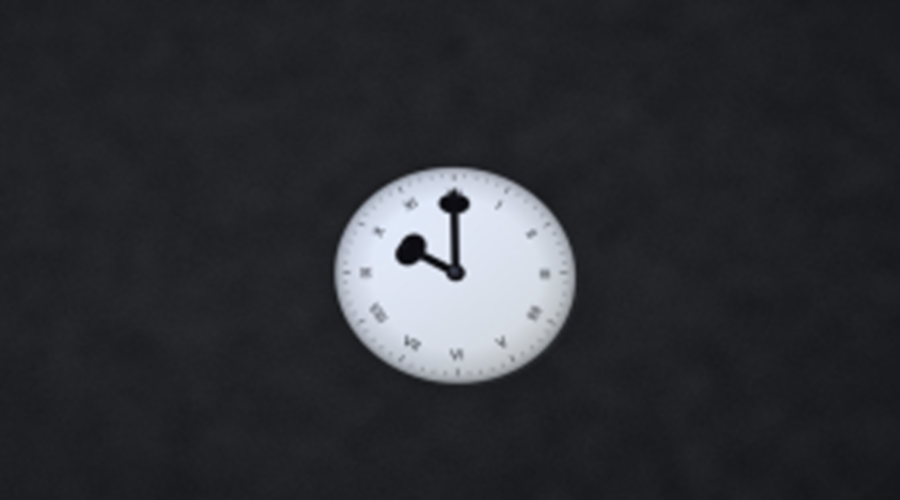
10:00
